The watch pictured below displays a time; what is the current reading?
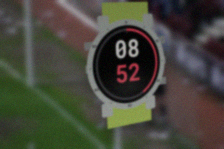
8:52
